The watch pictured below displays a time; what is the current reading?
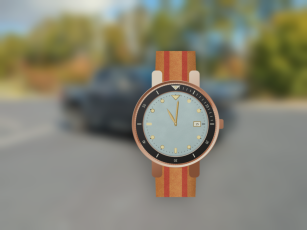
11:01
